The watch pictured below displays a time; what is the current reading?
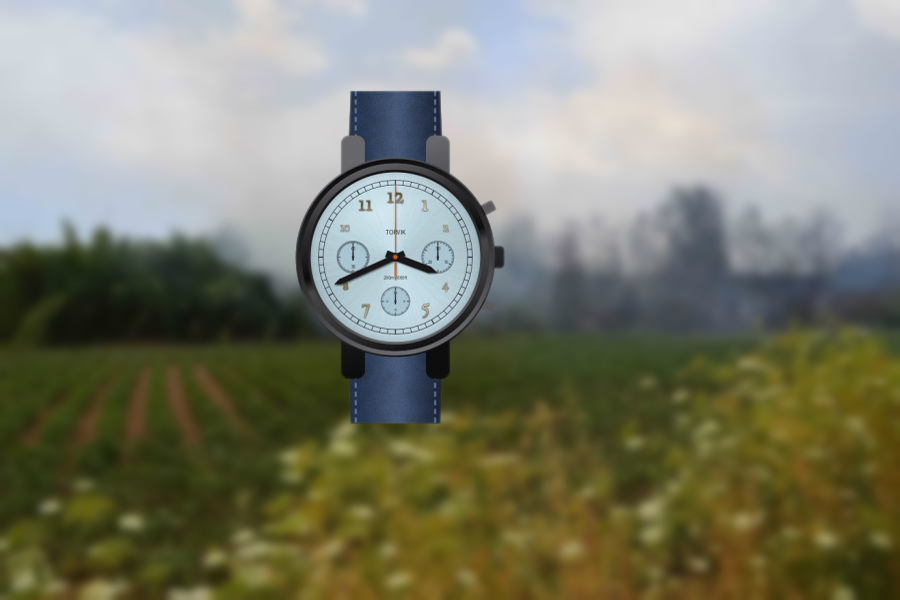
3:41
